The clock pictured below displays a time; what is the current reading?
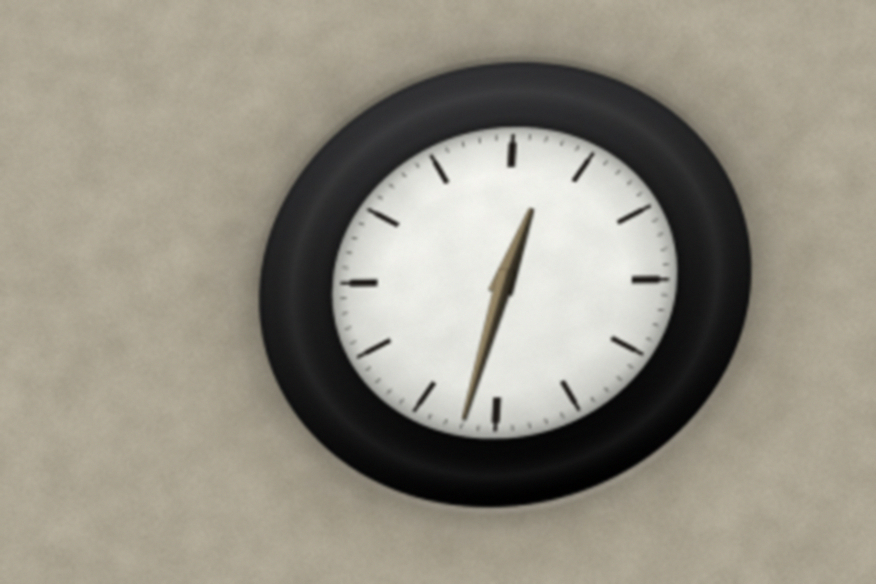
12:32
